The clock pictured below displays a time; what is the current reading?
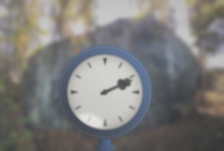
2:11
